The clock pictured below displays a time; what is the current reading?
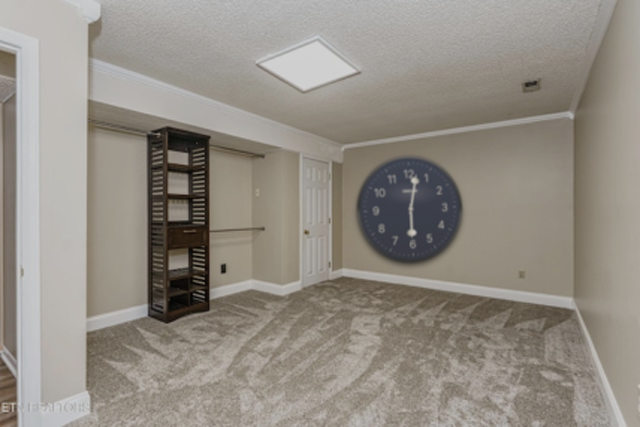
6:02
